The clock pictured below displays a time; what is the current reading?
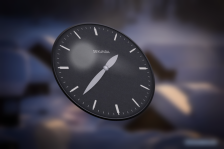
1:38
